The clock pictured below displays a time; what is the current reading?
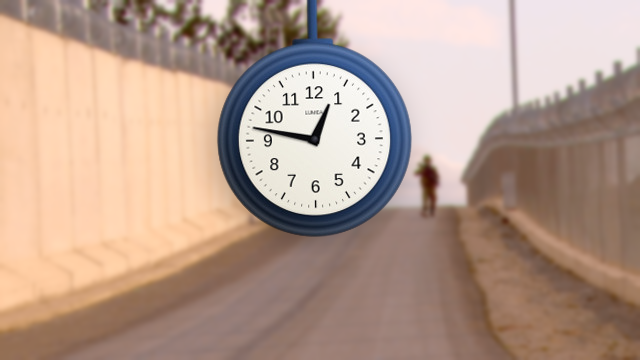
12:47
